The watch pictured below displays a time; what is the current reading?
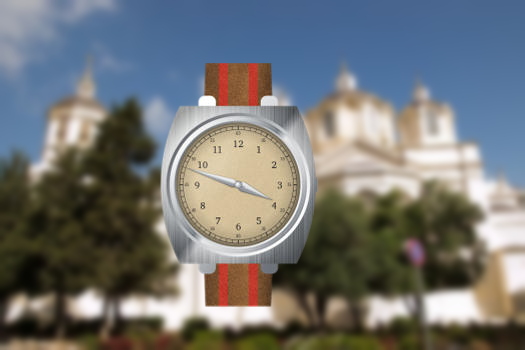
3:48
